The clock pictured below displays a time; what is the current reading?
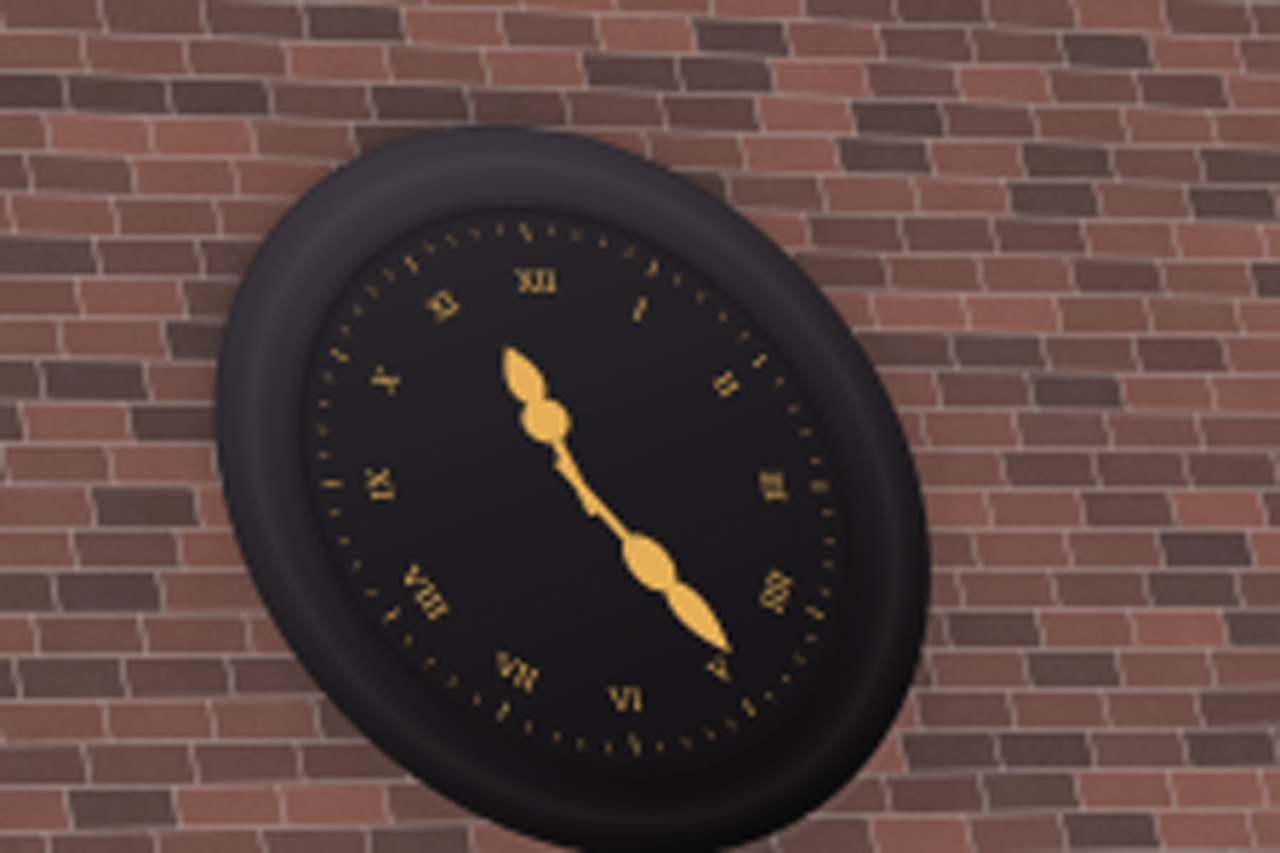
11:24
